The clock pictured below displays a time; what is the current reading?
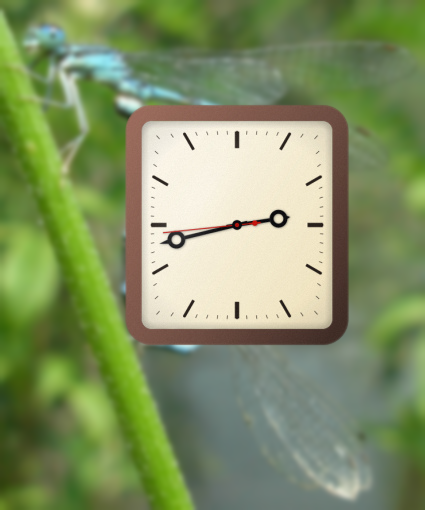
2:42:44
